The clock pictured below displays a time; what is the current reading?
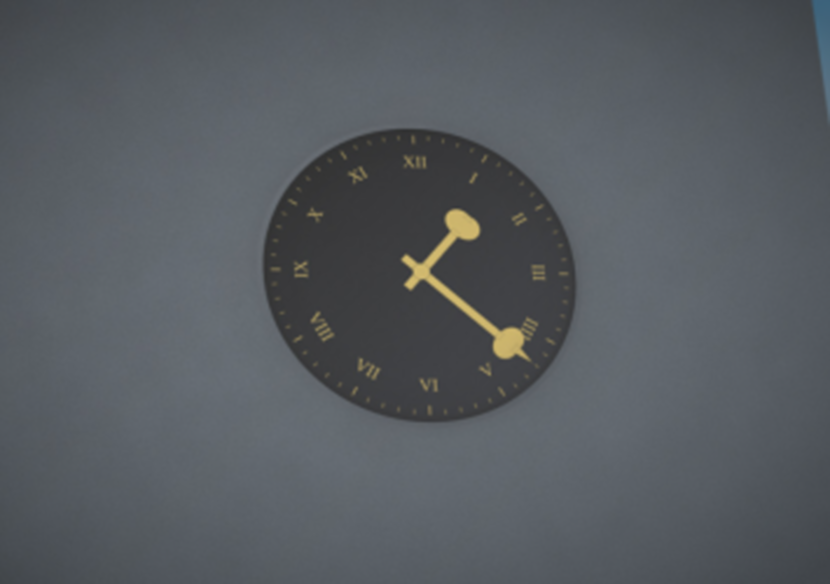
1:22
